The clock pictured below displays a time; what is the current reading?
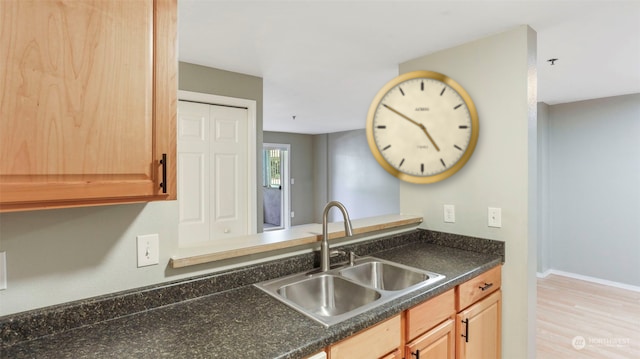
4:50
